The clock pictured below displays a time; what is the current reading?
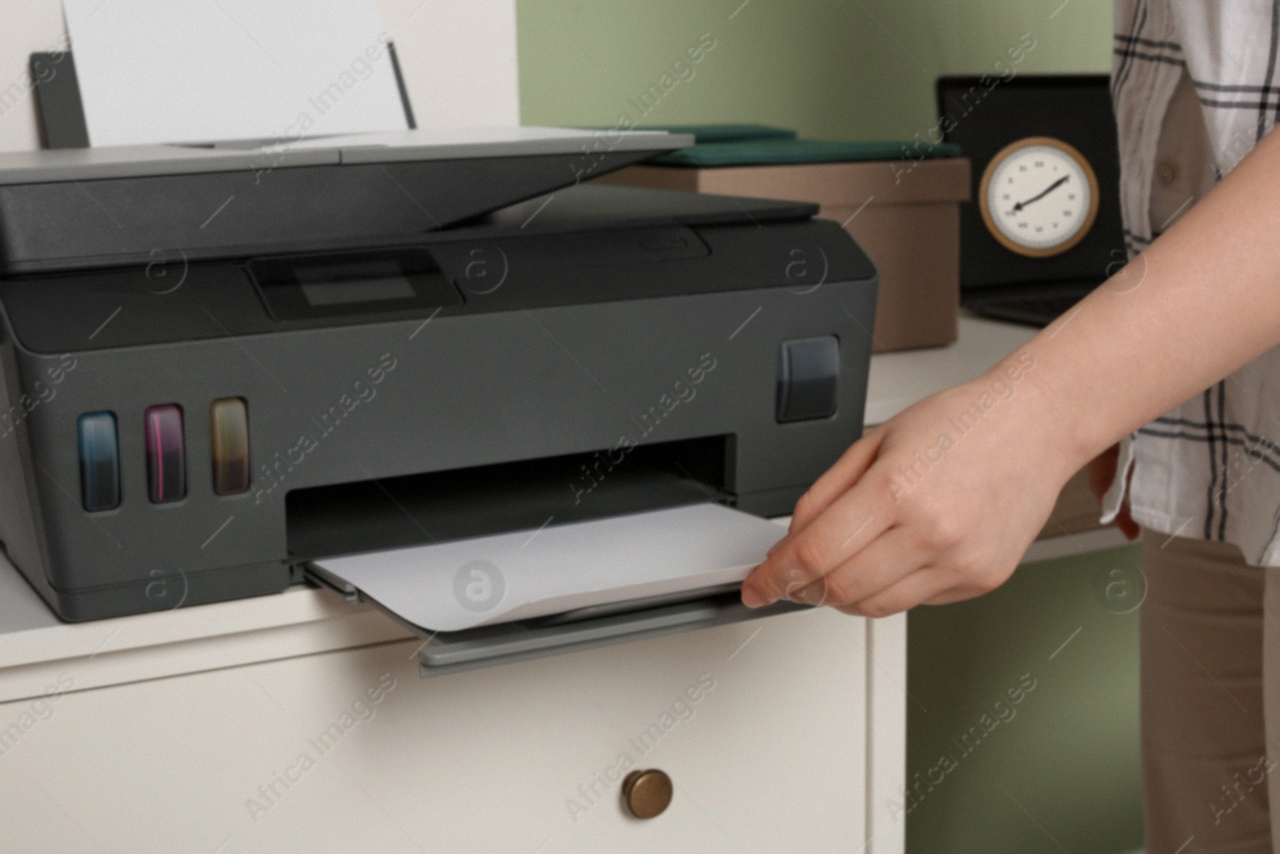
8:09
